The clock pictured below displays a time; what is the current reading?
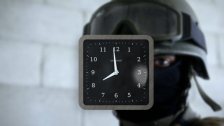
7:59
